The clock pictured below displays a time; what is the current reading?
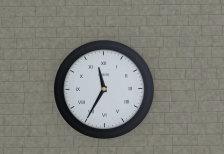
11:35
